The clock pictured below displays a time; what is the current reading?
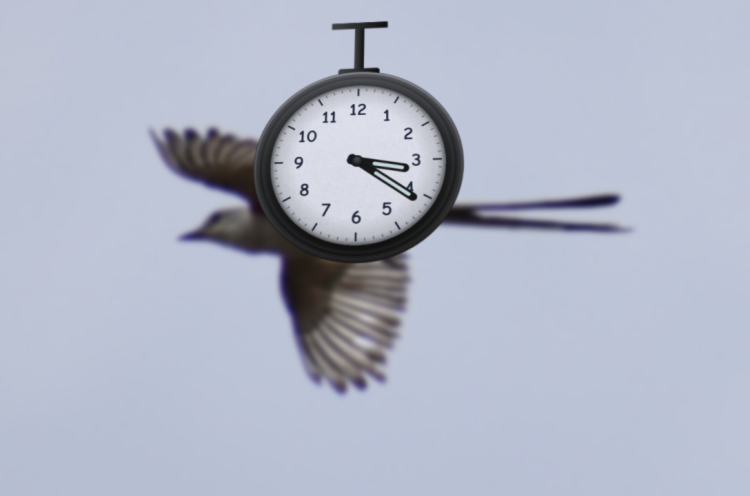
3:21
